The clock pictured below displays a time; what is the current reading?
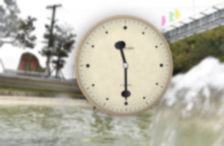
11:30
